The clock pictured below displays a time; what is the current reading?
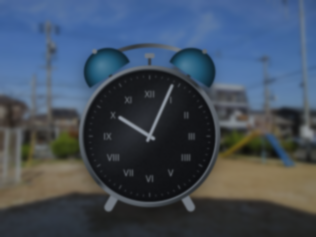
10:04
